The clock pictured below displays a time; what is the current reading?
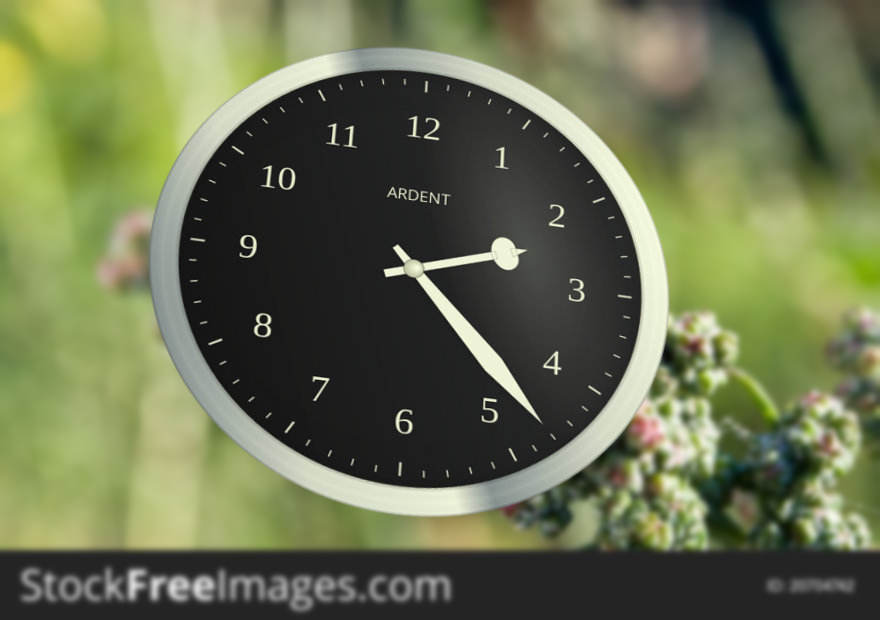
2:23
